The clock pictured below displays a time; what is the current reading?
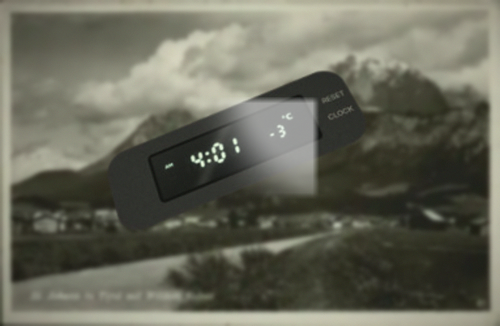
4:01
